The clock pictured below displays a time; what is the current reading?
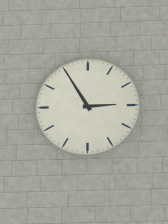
2:55
